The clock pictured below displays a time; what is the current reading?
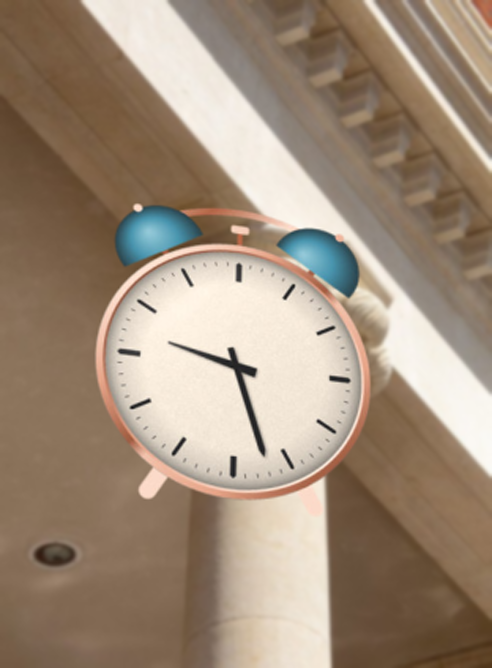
9:27
